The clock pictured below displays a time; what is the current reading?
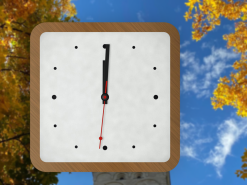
12:00:31
